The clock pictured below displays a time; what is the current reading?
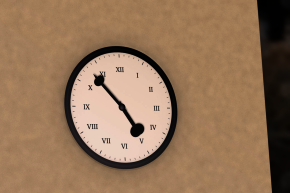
4:53
